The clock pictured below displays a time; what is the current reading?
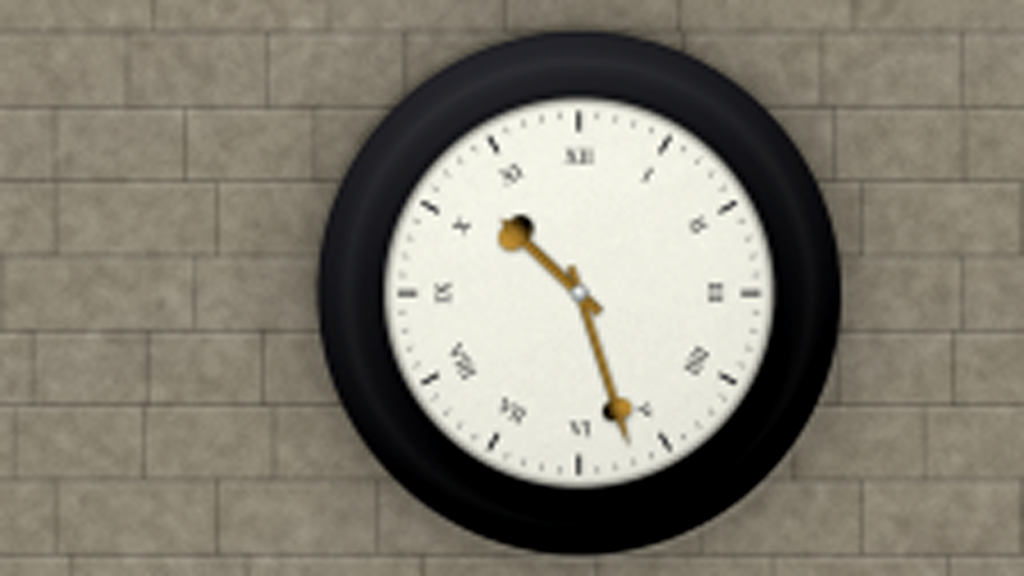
10:27
